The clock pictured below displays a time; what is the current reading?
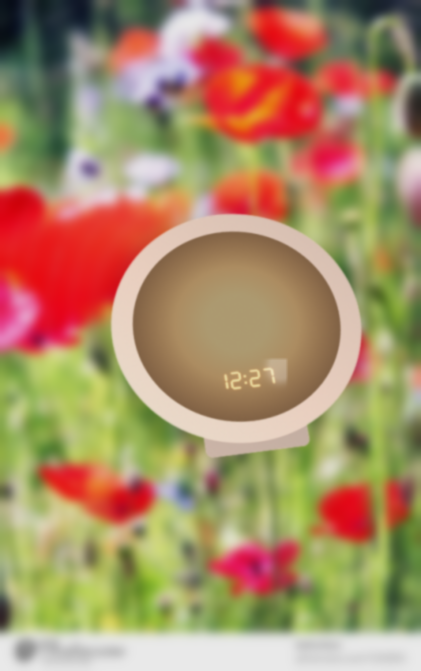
12:27
